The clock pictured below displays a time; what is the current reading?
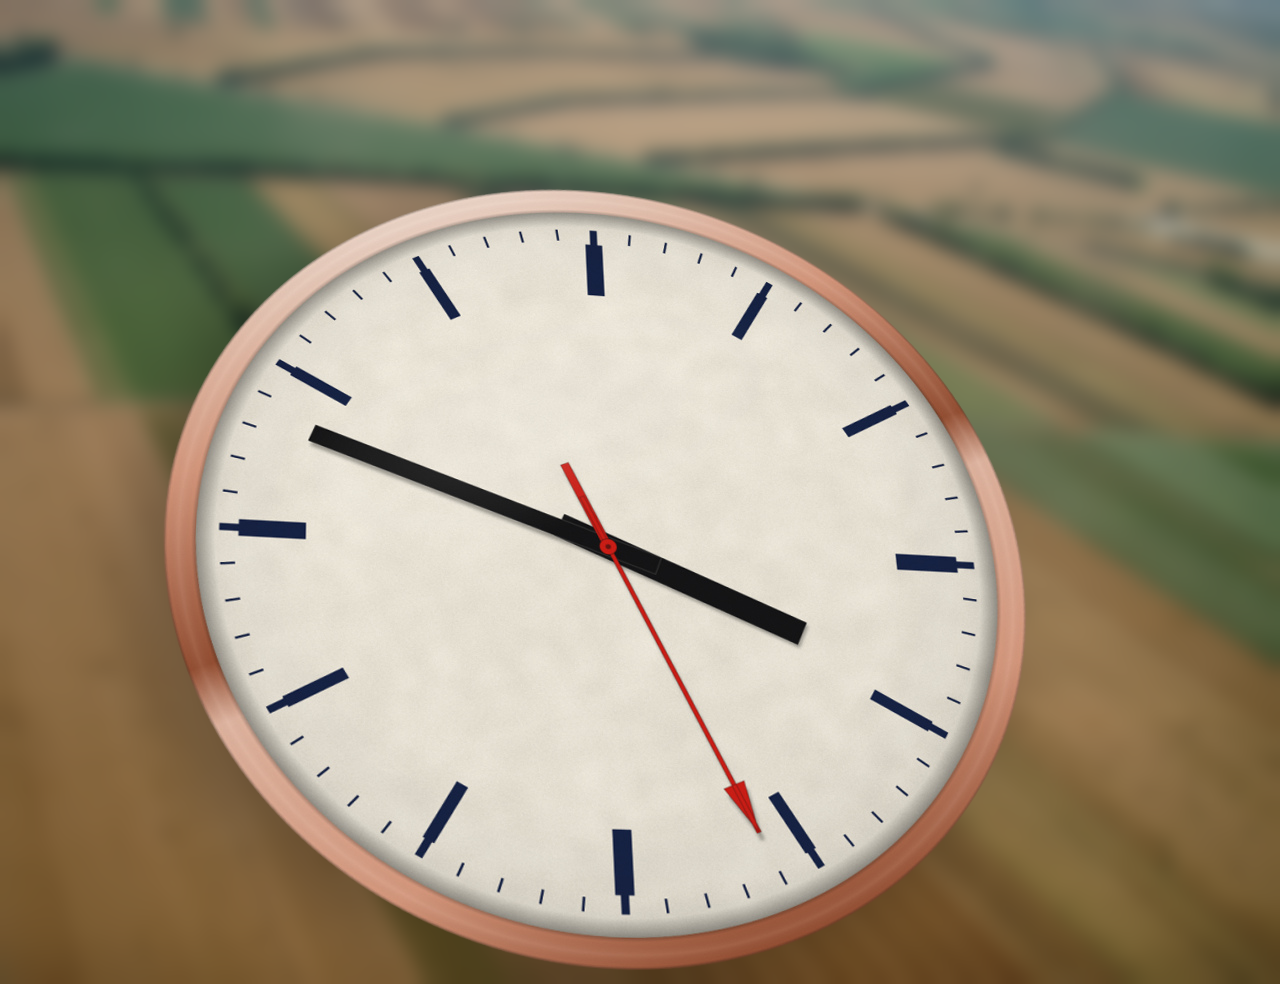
3:48:26
